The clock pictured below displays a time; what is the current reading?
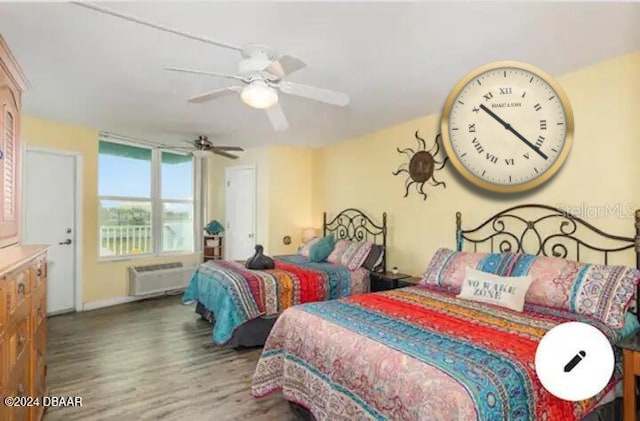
10:22
